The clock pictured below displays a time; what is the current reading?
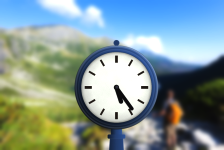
5:24
